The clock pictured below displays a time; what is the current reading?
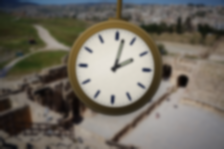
2:02
